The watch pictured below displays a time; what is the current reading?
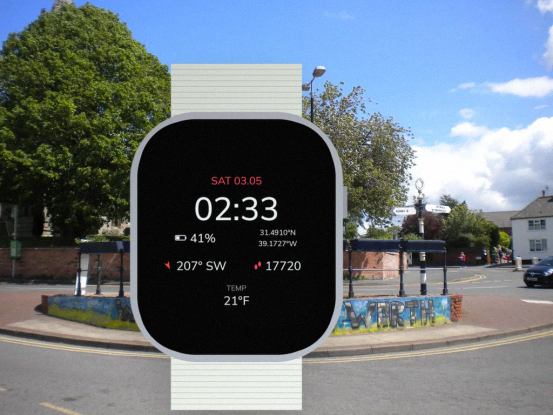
2:33
